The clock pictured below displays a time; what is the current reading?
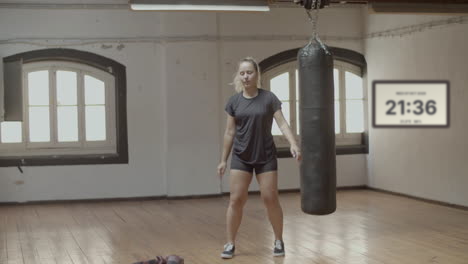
21:36
